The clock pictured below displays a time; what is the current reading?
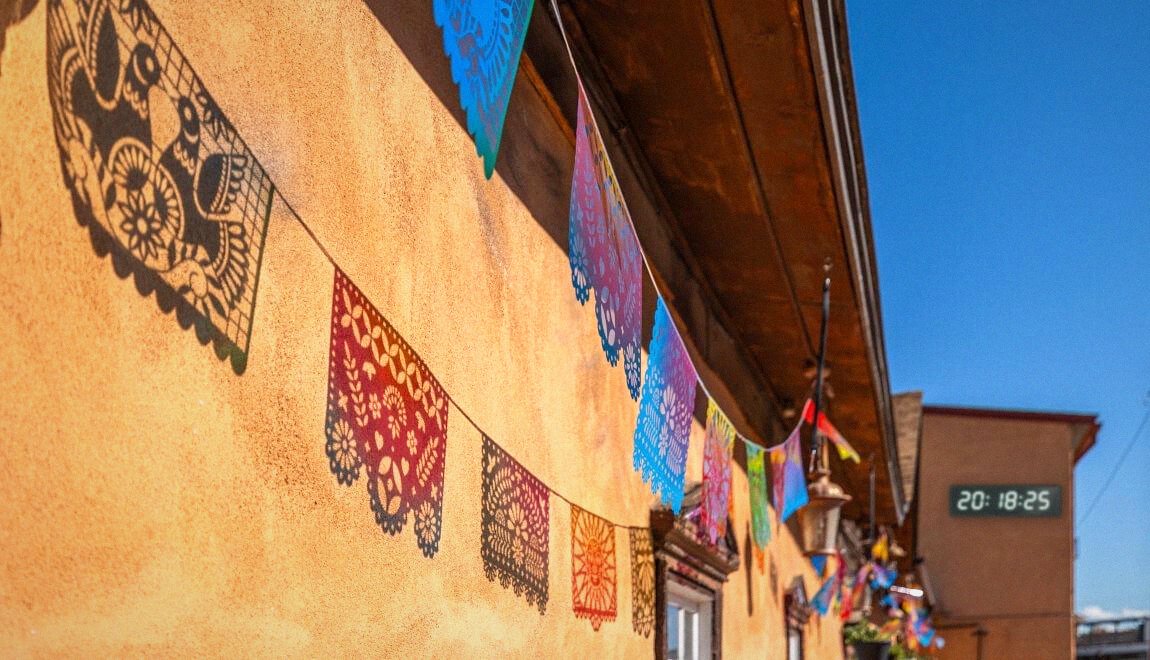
20:18:25
